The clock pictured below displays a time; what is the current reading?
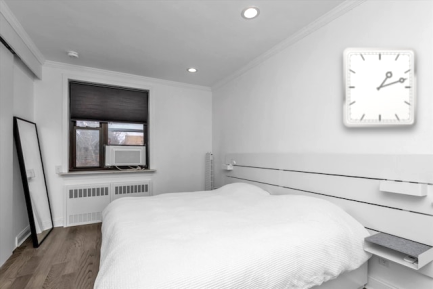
1:12
